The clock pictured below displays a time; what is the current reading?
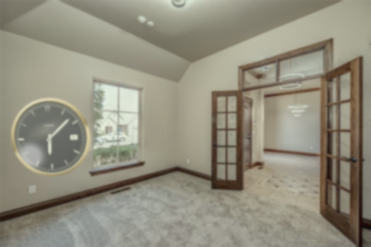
6:08
